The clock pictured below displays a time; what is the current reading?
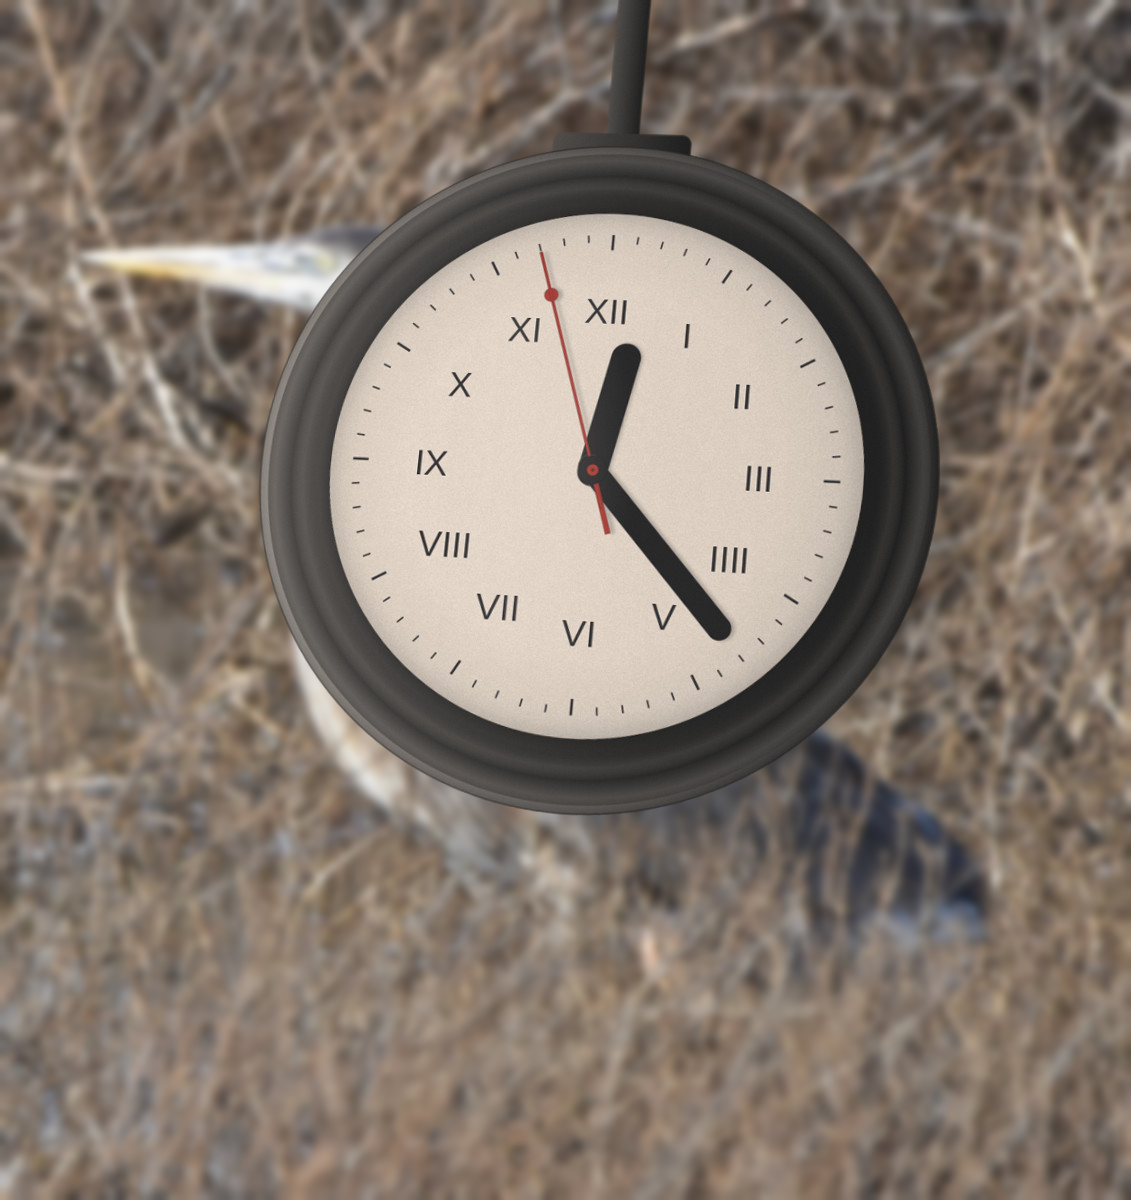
12:22:57
